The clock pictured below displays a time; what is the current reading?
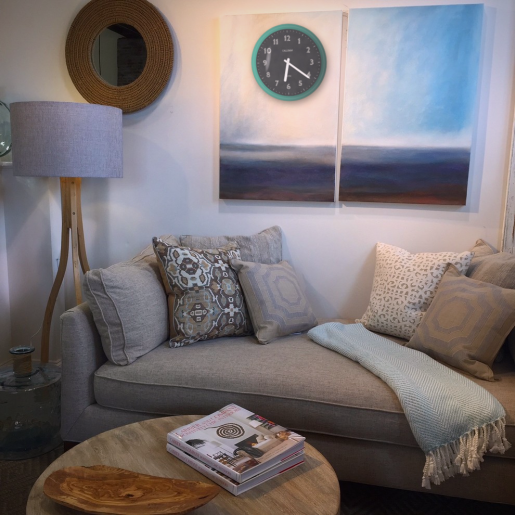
6:21
